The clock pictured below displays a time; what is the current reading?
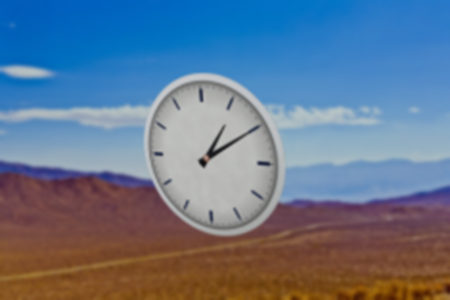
1:10
